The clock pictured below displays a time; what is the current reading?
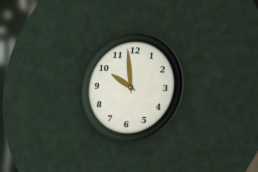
9:58
